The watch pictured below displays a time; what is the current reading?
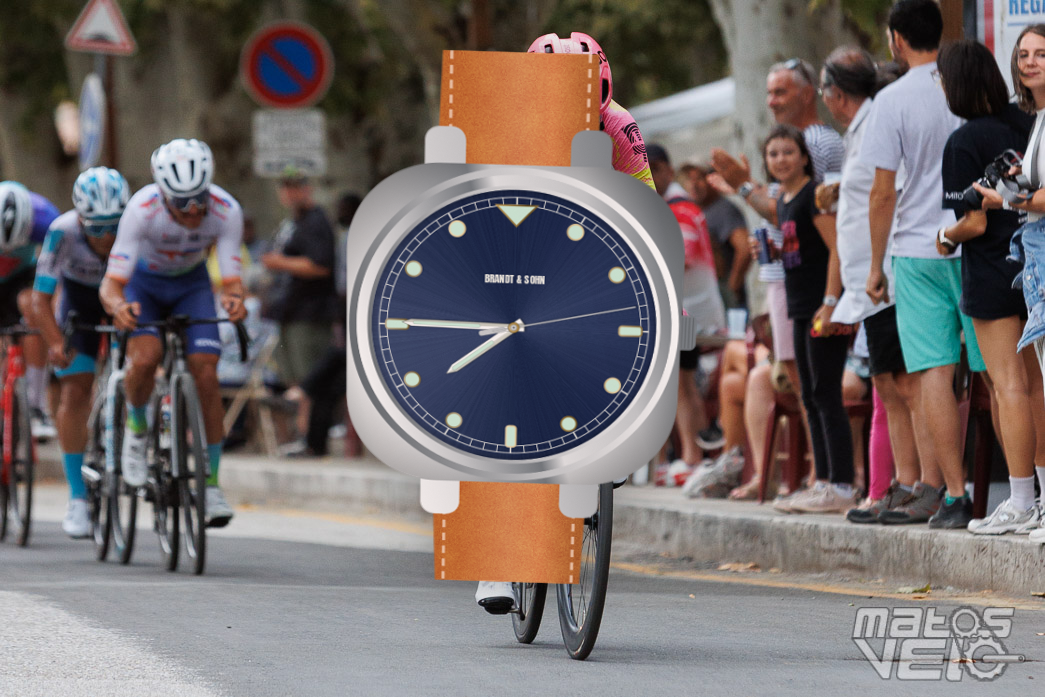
7:45:13
